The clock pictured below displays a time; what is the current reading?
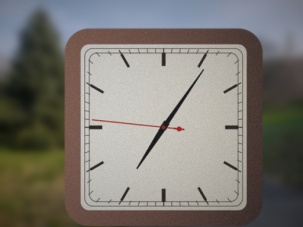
7:05:46
